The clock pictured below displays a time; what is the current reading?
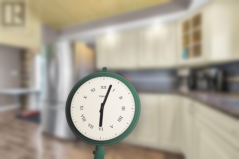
6:03
